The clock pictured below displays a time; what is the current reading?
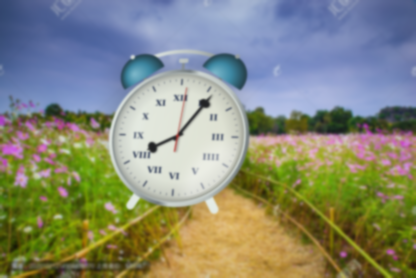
8:06:01
